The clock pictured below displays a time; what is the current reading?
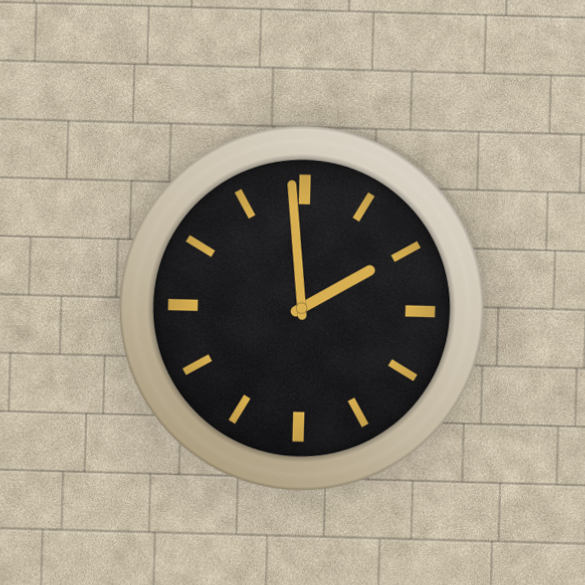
1:59
